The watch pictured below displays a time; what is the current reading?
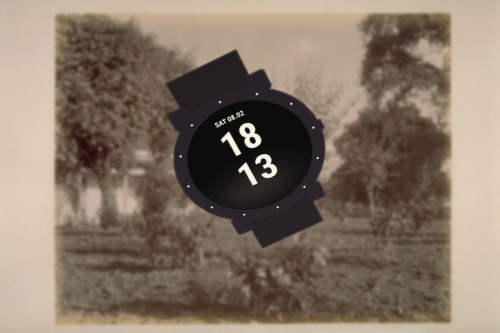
18:13
